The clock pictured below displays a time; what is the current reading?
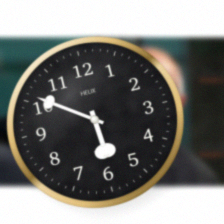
5:51
